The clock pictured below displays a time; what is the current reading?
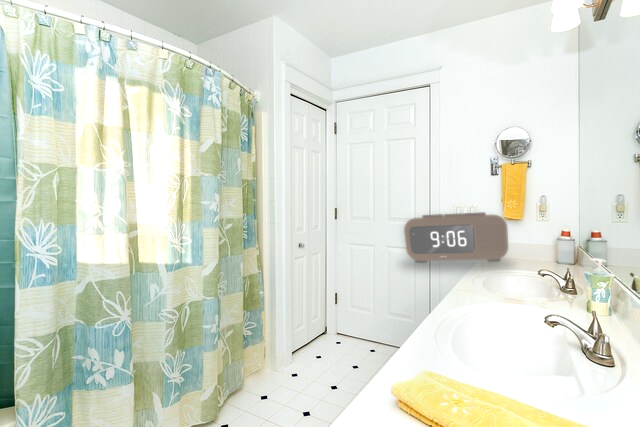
9:06
